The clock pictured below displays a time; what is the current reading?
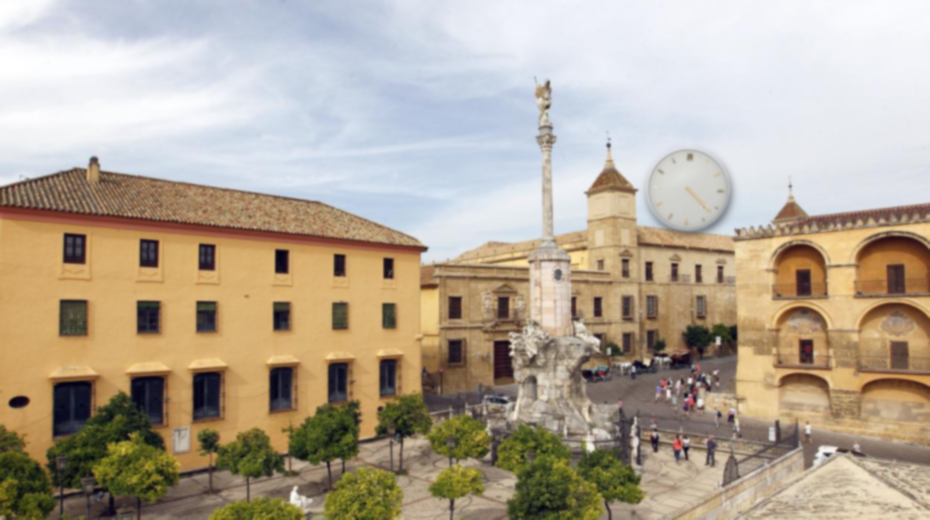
4:22
